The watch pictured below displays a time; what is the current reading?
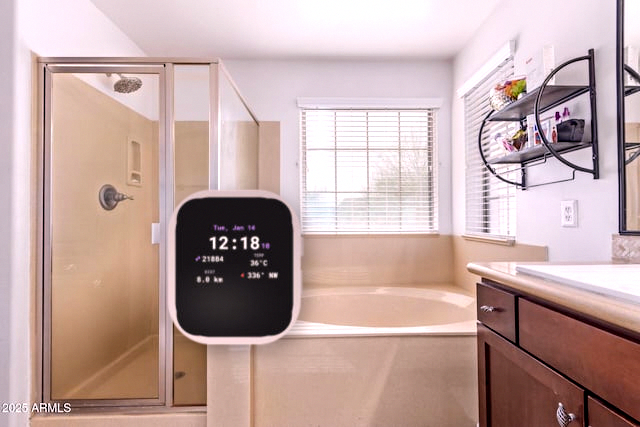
12:18
